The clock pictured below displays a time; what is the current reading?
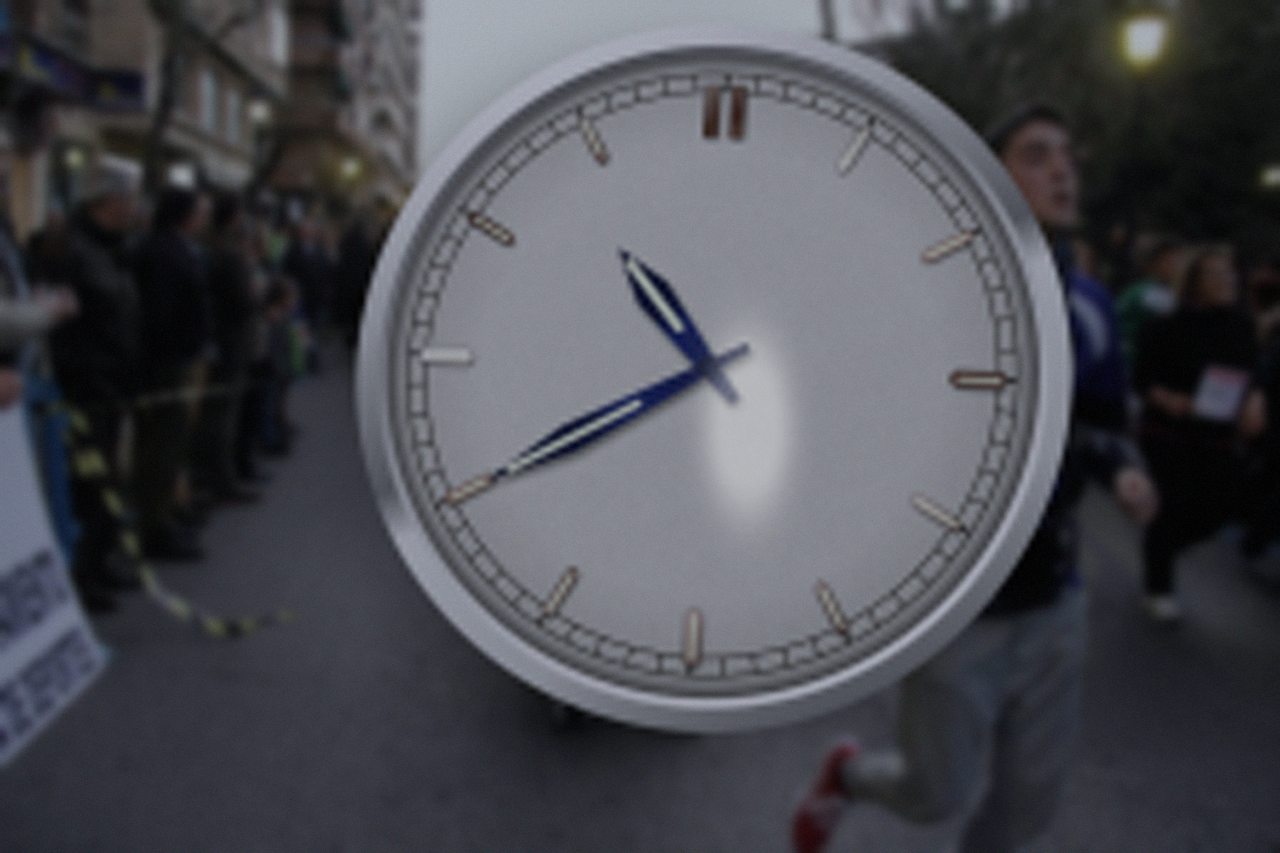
10:40
